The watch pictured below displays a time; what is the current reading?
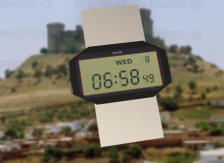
6:58:49
